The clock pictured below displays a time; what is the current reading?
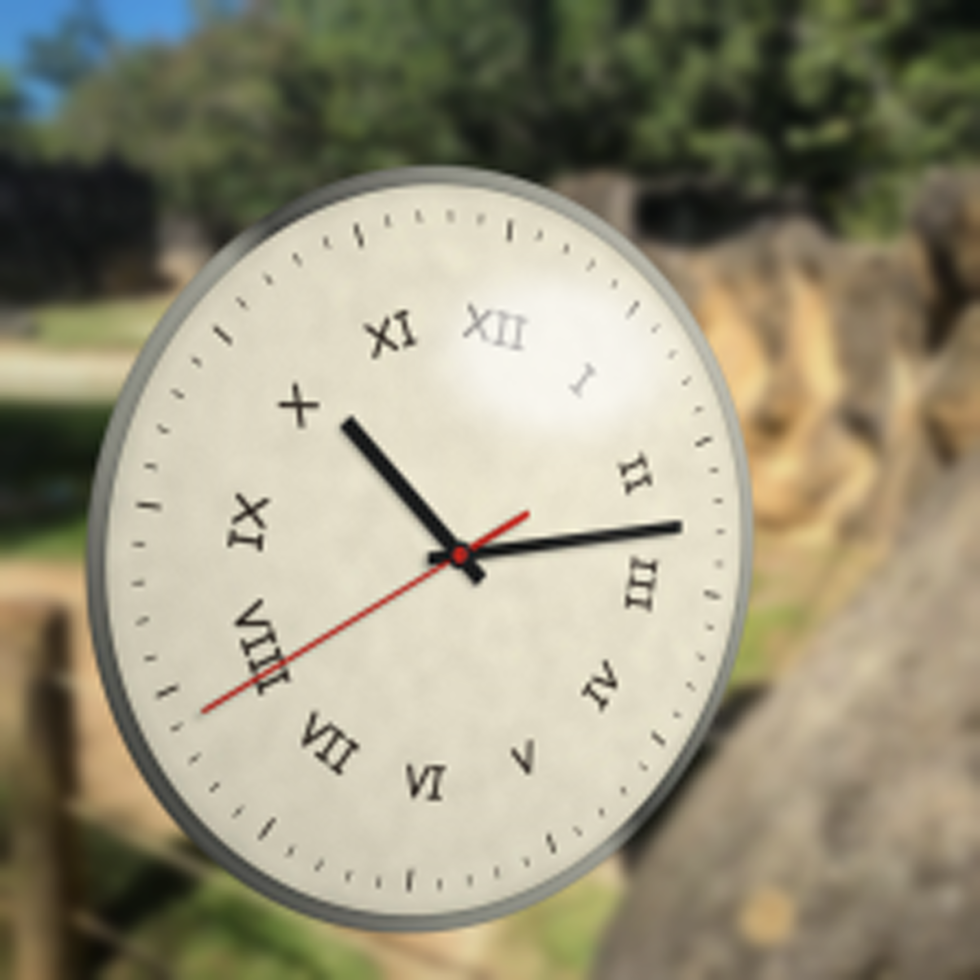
10:12:39
